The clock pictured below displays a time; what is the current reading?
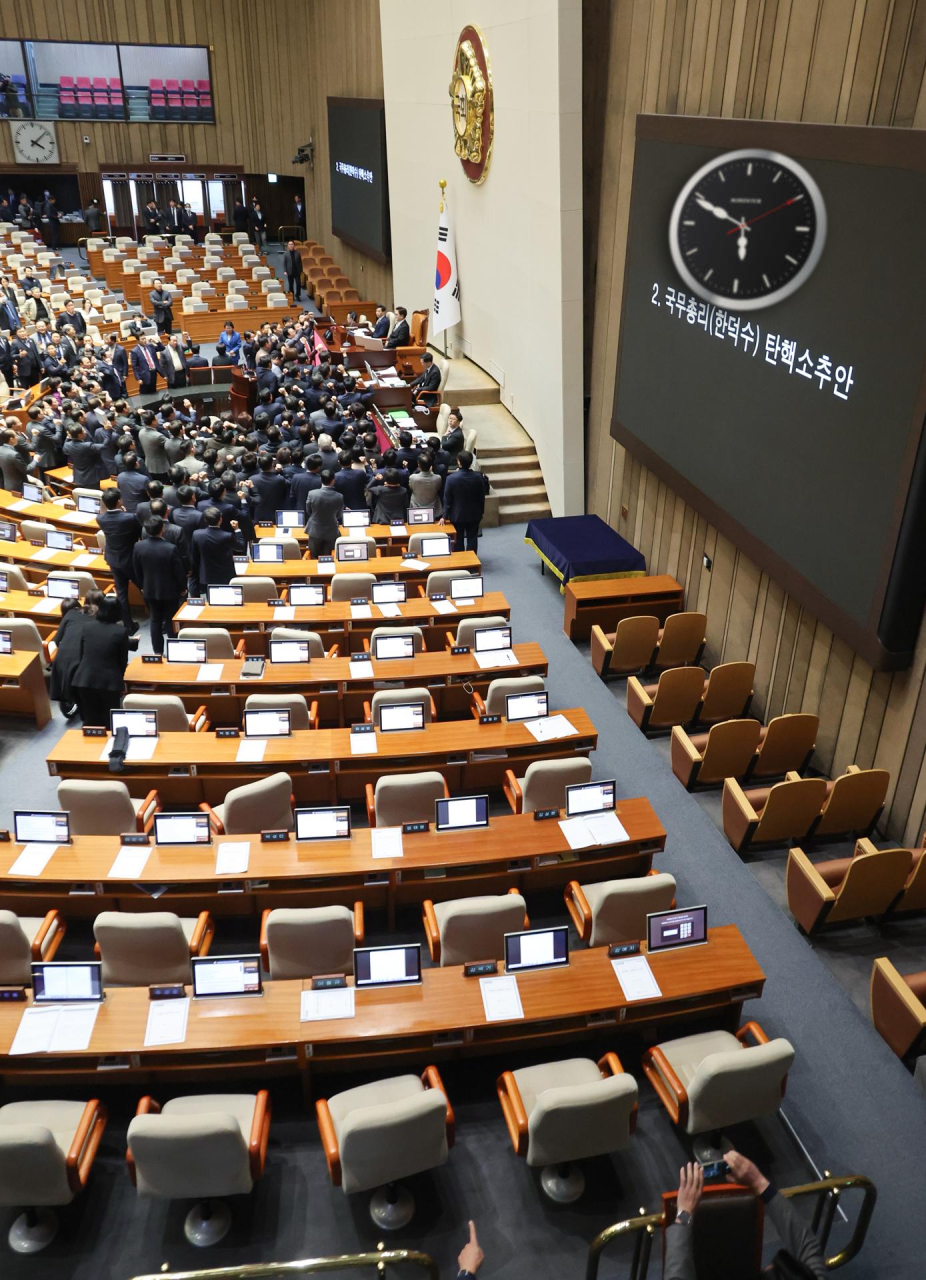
5:49:10
